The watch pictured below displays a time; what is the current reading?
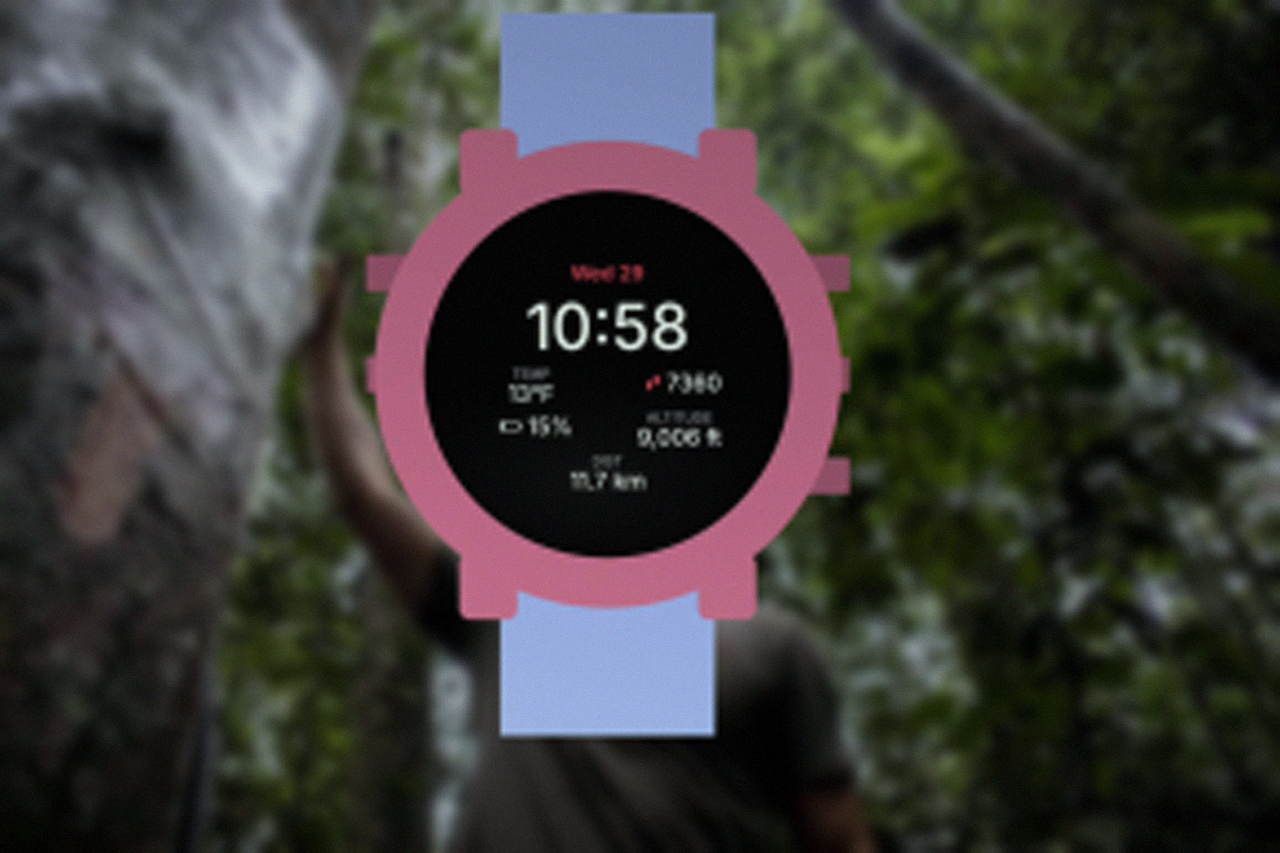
10:58
